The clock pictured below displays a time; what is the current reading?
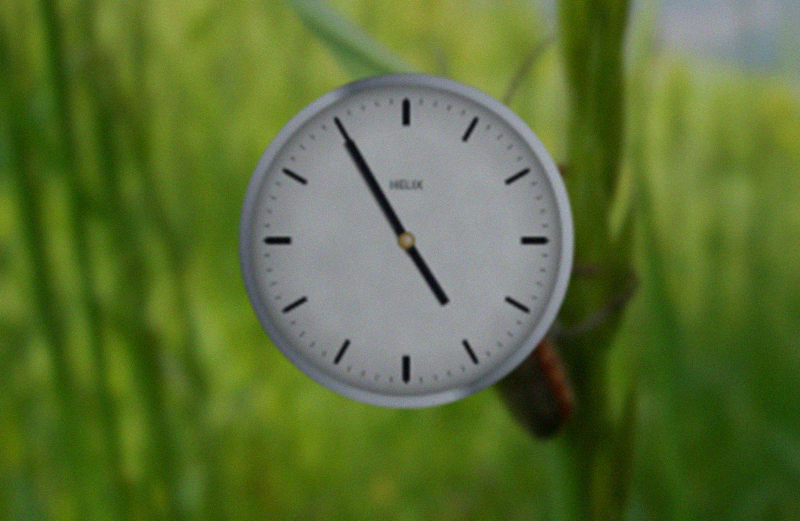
4:55
